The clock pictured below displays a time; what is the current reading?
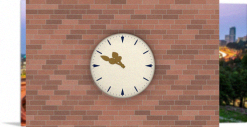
10:49
